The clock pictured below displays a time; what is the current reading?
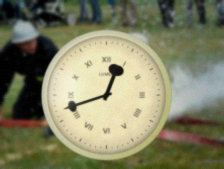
12:42
